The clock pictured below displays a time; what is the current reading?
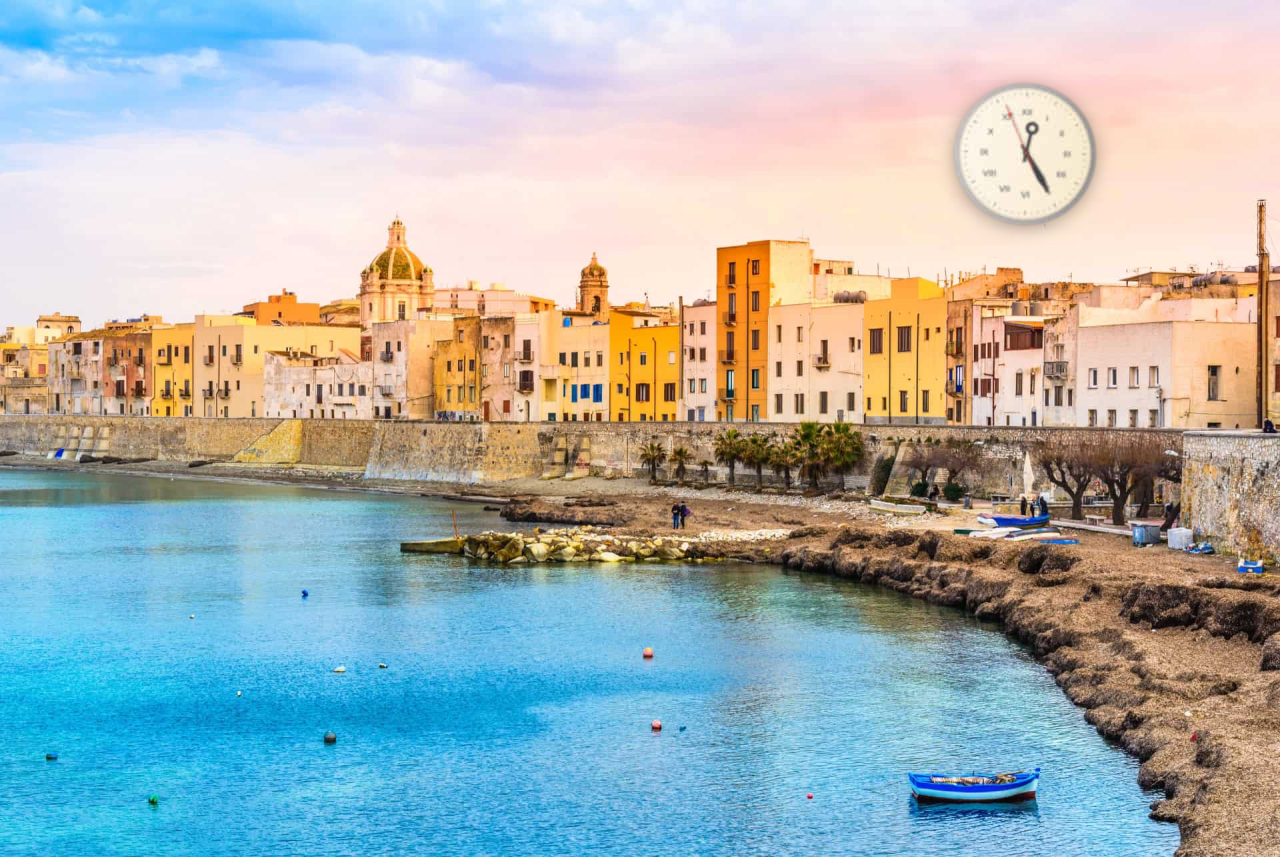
12:24:56
